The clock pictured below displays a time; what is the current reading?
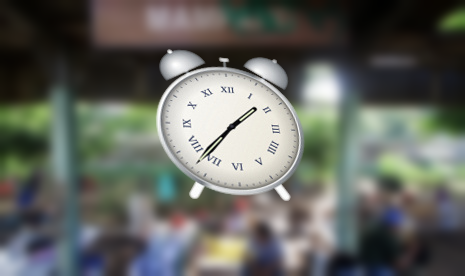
1:37
